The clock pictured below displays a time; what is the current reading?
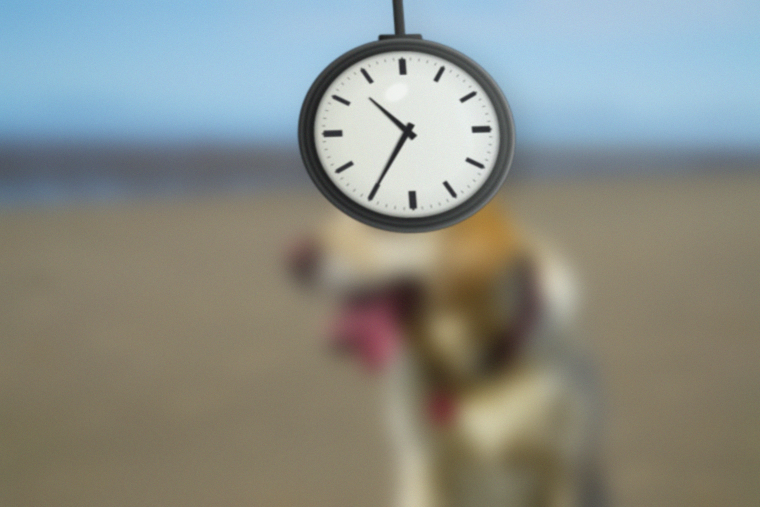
10:35
